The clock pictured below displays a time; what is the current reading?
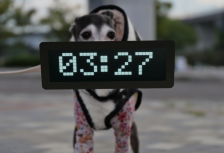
3:27
